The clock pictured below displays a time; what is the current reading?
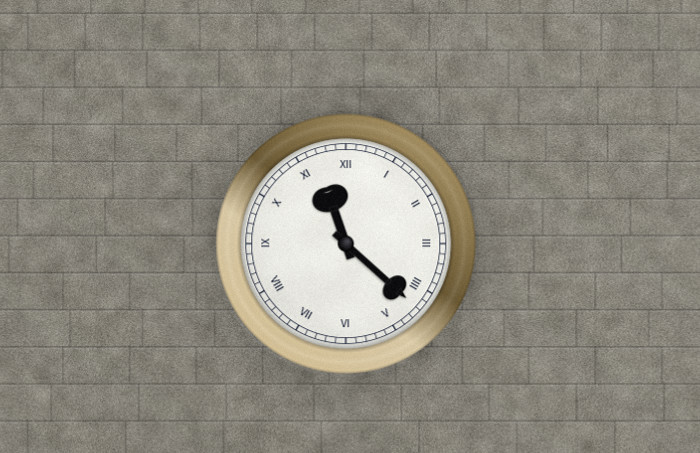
11:22
